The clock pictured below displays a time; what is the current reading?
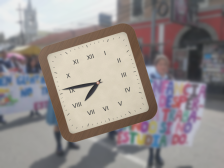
7:46
